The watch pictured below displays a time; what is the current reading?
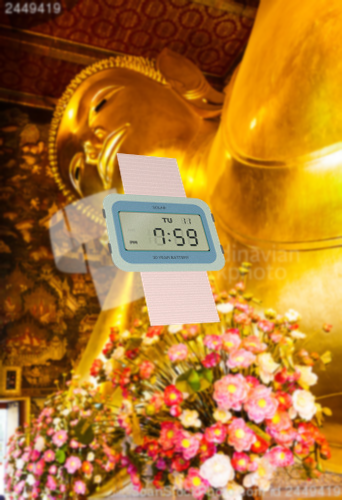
7:59
